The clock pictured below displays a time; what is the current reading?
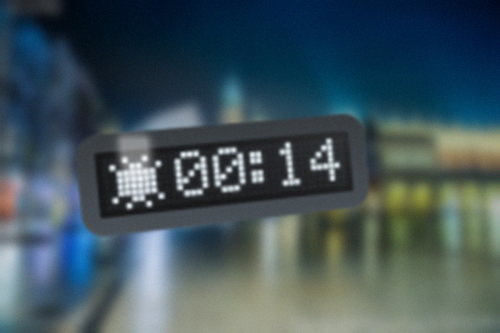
0:14
